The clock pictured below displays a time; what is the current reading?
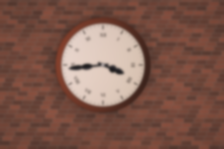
3:44
